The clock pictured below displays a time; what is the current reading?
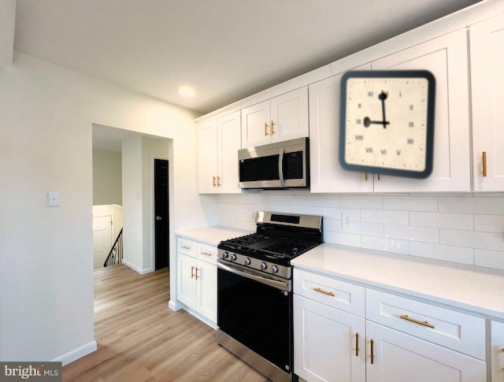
8:59
